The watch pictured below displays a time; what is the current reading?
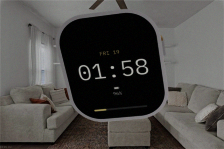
1:58
